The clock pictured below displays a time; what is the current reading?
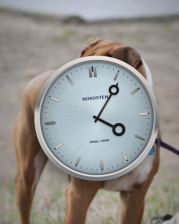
4:06
